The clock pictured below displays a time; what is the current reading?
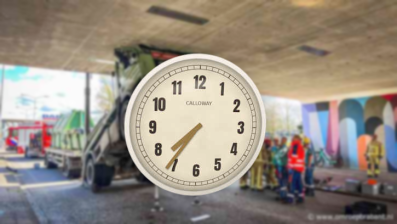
7:36
